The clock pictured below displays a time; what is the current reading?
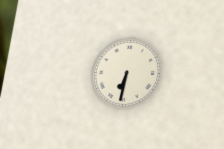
6:31
